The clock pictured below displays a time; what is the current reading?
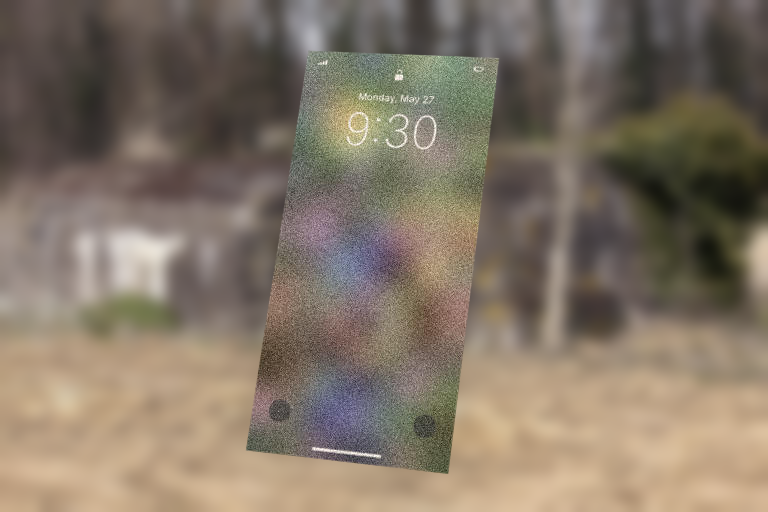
9:30
